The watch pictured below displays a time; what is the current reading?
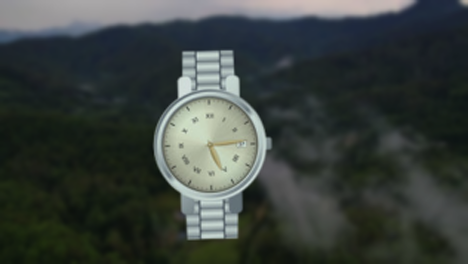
5:14
